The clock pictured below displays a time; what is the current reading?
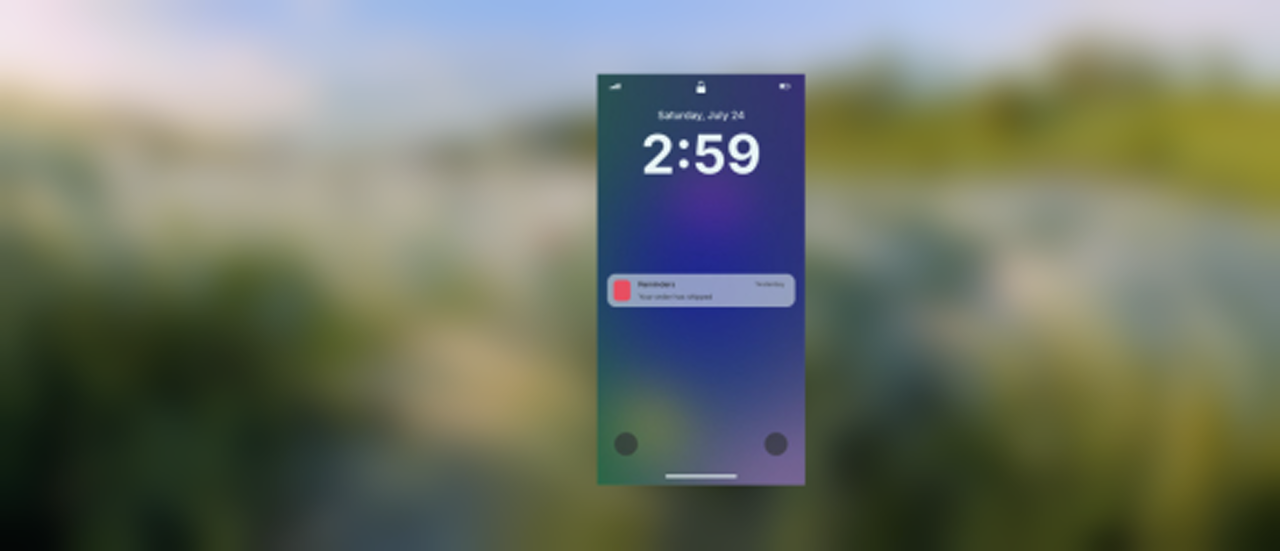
2:59
